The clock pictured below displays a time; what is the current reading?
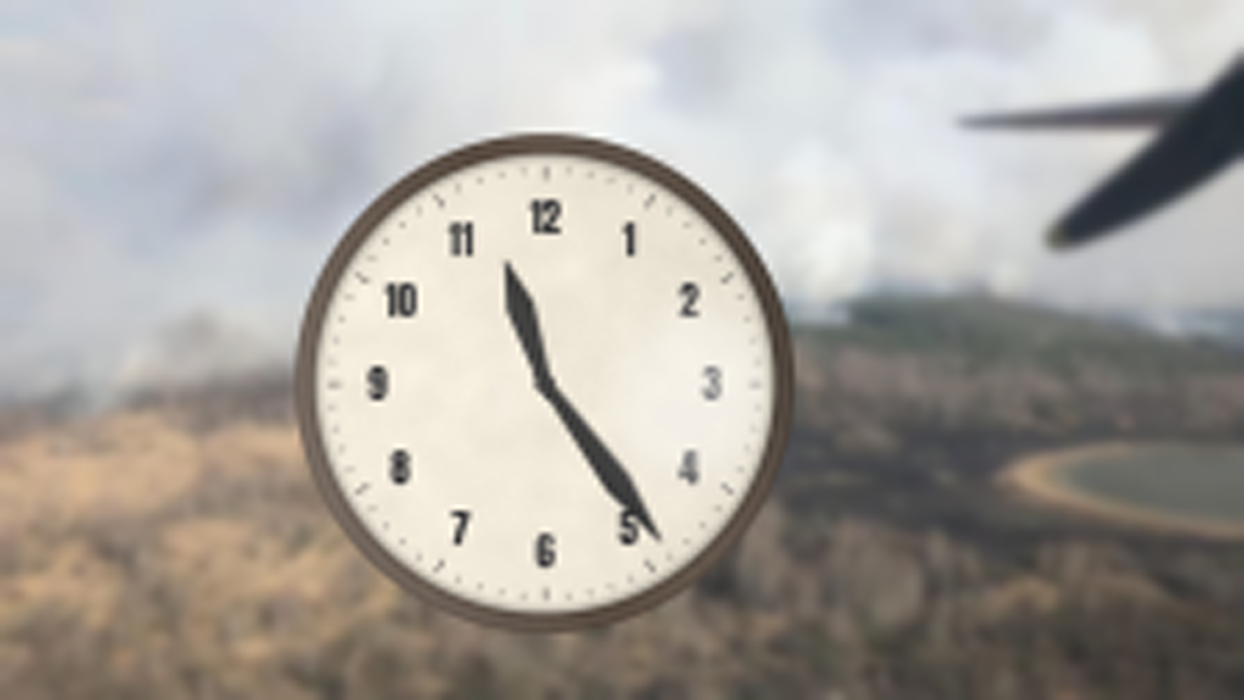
11:24
